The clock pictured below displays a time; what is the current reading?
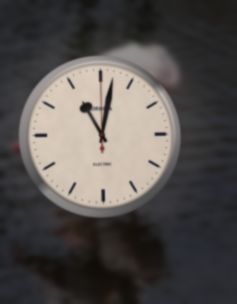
11:02:00
